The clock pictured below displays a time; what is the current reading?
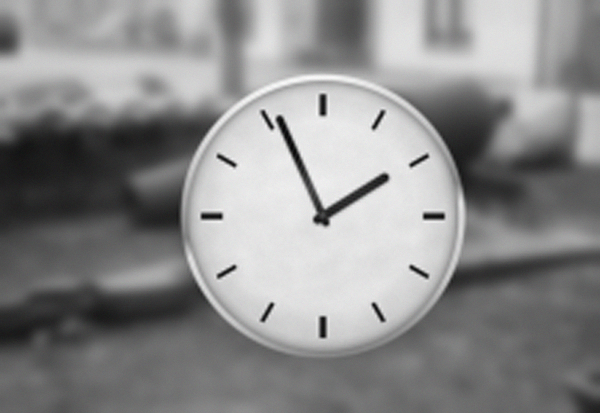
1:56
